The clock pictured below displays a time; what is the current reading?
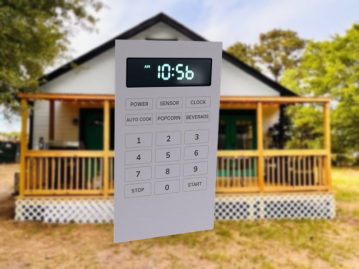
10:56
